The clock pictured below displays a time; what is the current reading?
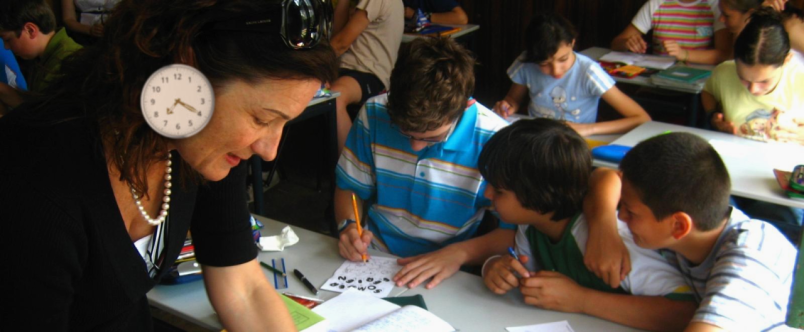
7:20
